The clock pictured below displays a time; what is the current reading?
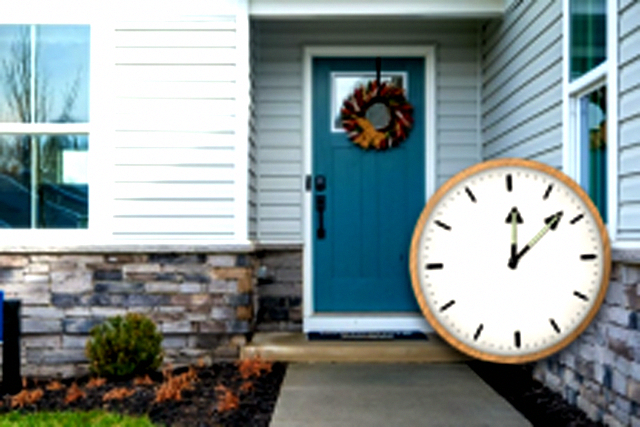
12:08
